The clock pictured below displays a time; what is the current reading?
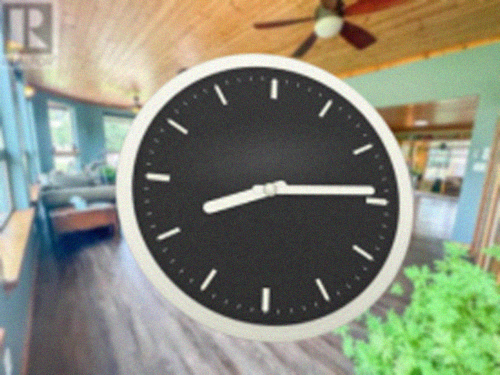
8:14
